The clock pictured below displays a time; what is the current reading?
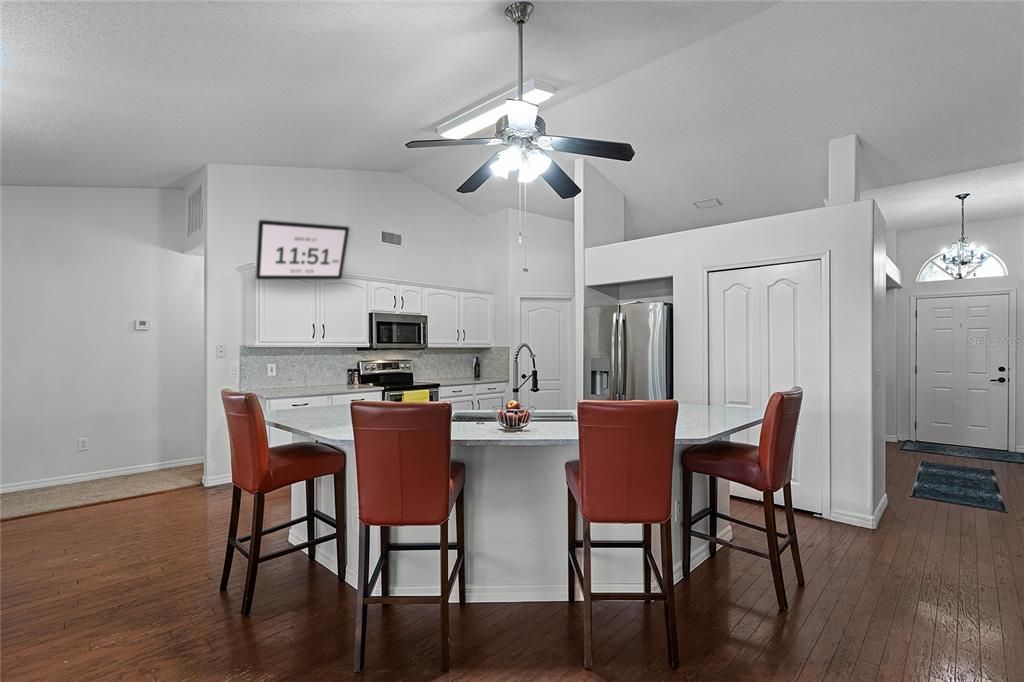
11:51
